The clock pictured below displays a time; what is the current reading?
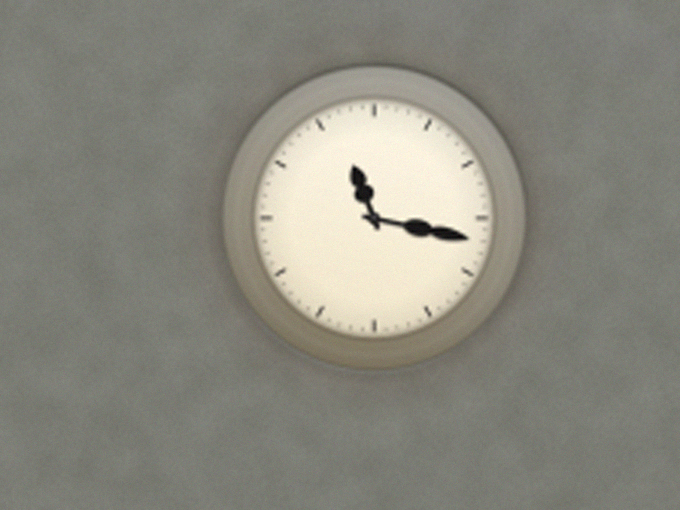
11:17
